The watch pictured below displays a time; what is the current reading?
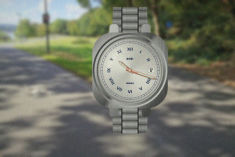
10:18
